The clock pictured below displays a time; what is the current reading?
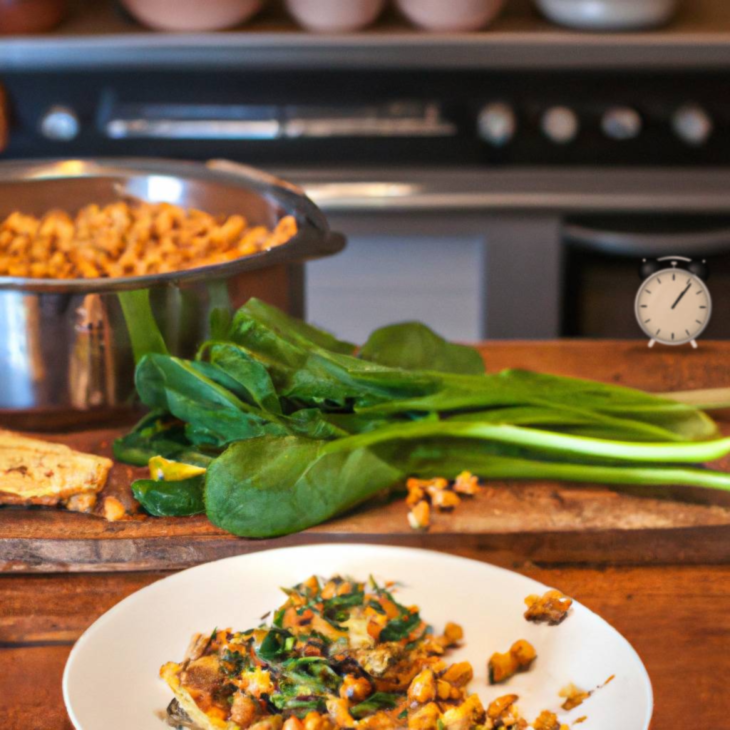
1:06
